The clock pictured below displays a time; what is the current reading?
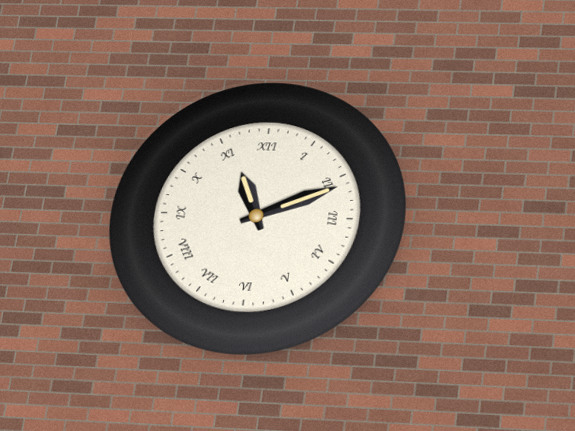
11:11
